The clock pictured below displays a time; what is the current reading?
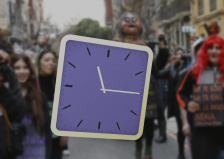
11:15
